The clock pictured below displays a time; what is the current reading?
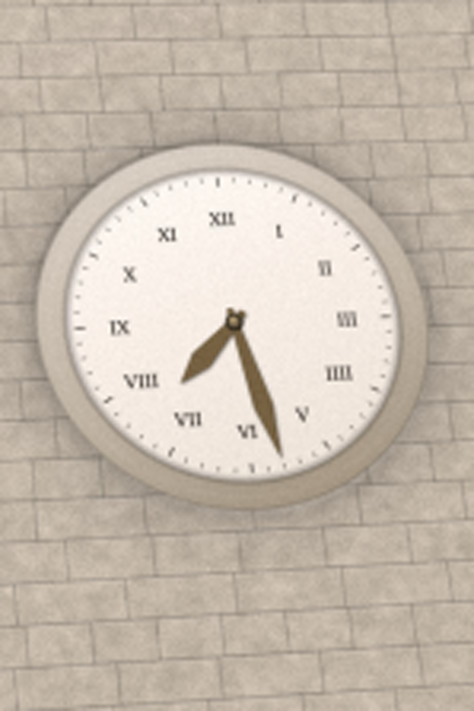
7:28
